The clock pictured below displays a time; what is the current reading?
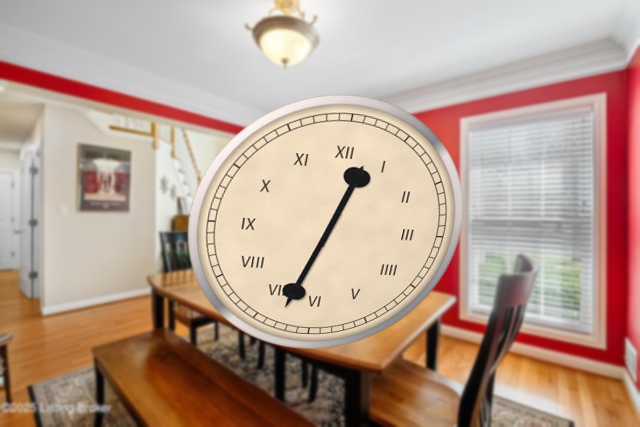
12:33
